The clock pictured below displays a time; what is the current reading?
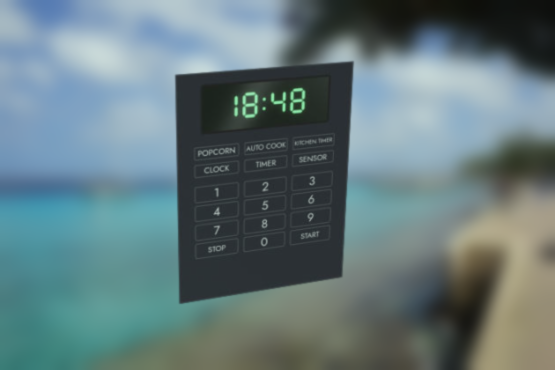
18:48
